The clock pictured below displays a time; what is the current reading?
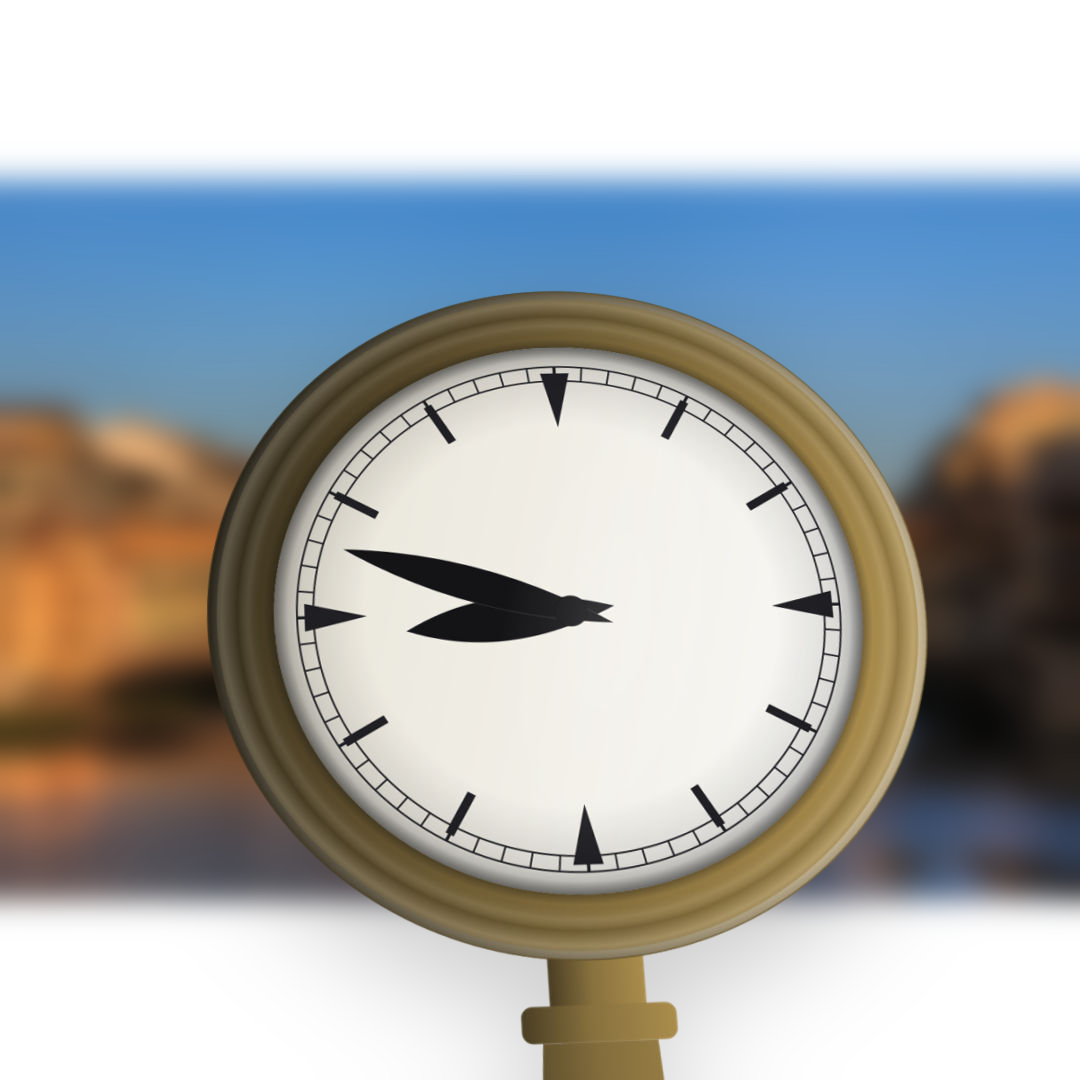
8:48
